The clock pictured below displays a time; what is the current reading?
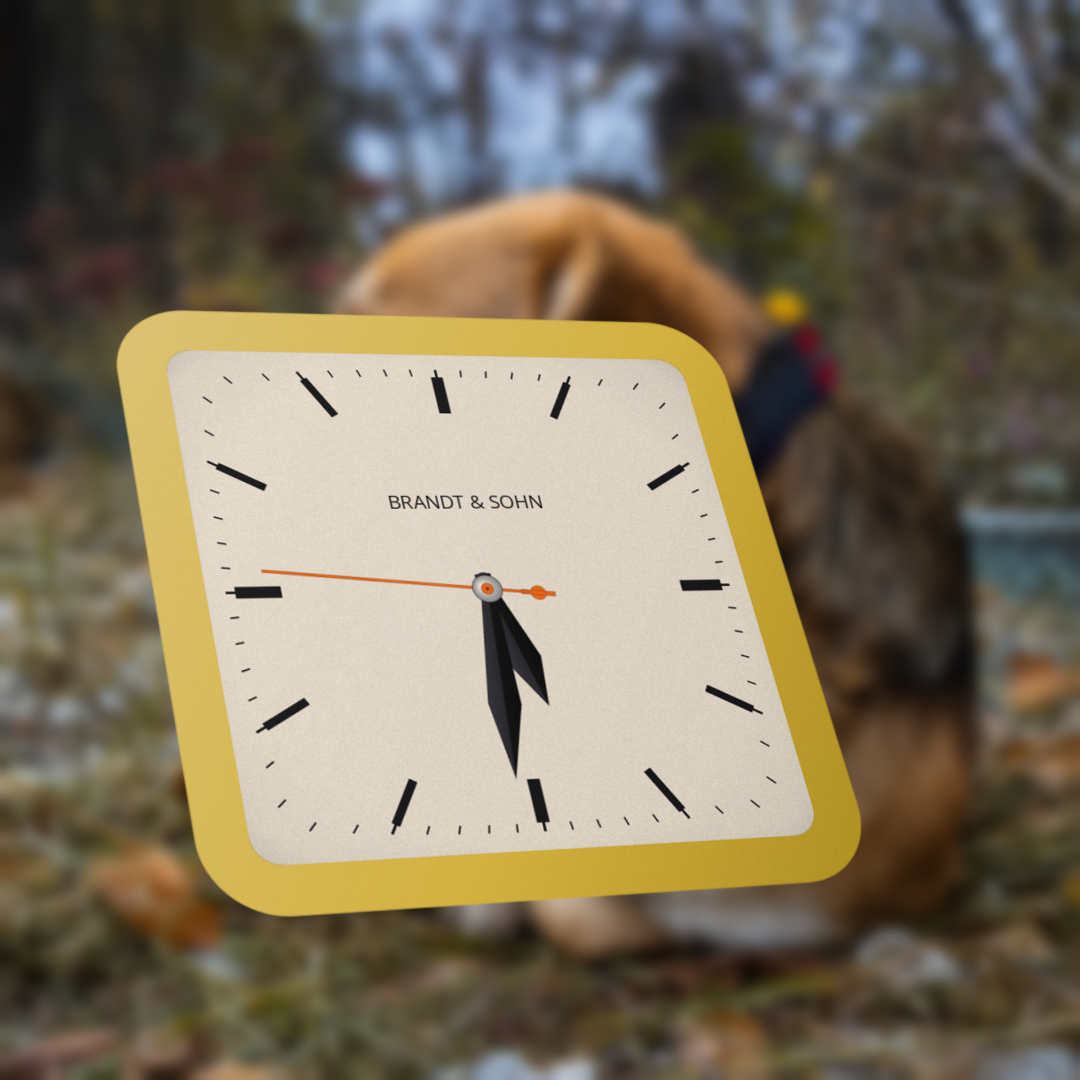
5:30:46
